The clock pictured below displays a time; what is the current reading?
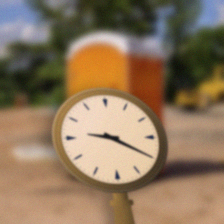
9:20
